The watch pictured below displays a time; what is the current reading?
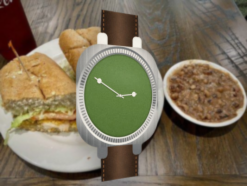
2:50
